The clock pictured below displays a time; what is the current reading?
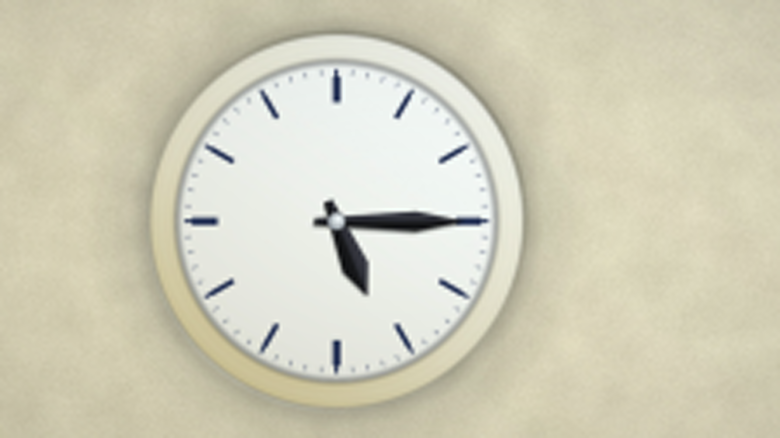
5:15
